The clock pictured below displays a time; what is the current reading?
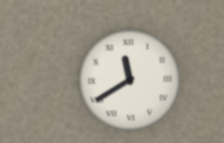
11:40
